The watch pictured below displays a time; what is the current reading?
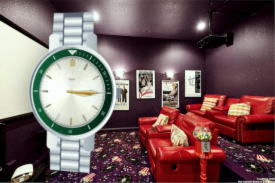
3:15
